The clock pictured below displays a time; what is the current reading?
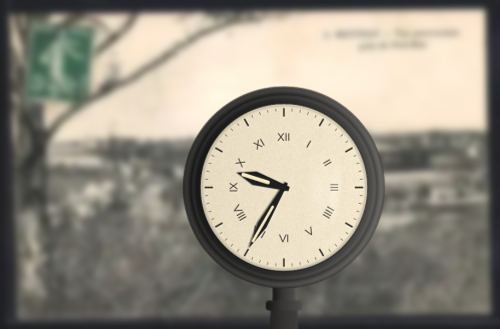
9:35
